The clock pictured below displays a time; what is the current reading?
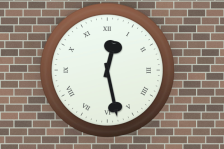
12:28
